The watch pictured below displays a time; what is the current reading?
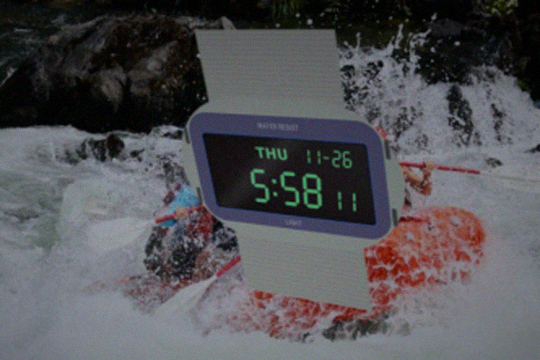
5:58:11
